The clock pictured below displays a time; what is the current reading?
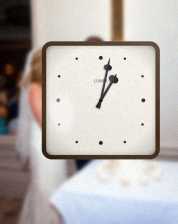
1:02
